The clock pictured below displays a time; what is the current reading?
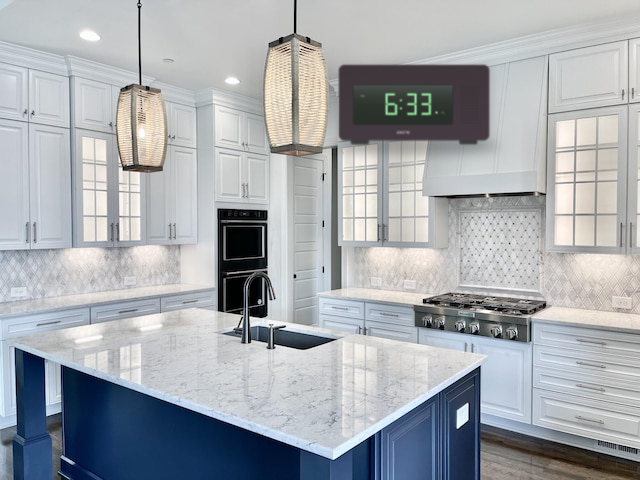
6:33
